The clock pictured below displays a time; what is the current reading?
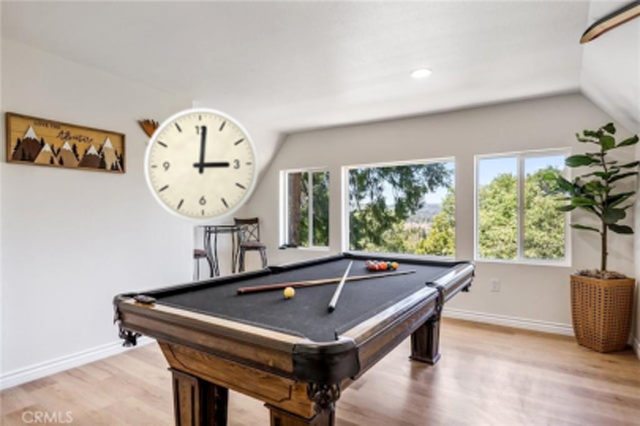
3:01
